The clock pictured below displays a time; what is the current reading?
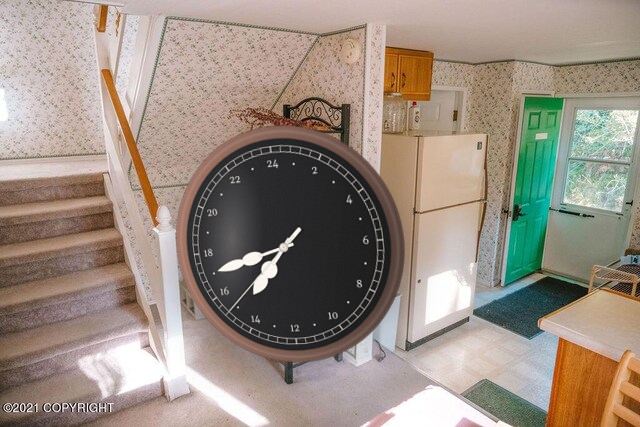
14:42:38
